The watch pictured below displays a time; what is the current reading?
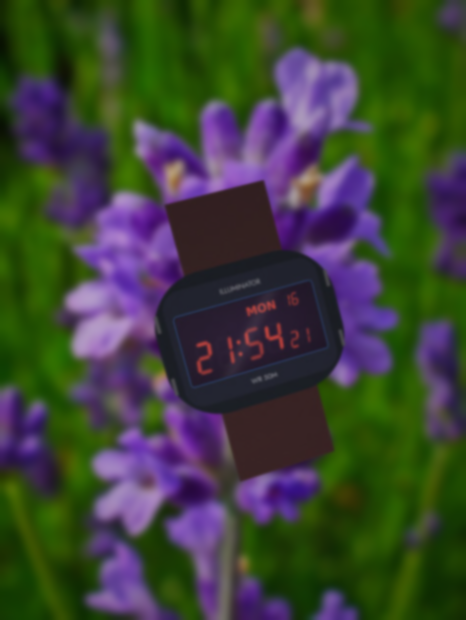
21:54:21
